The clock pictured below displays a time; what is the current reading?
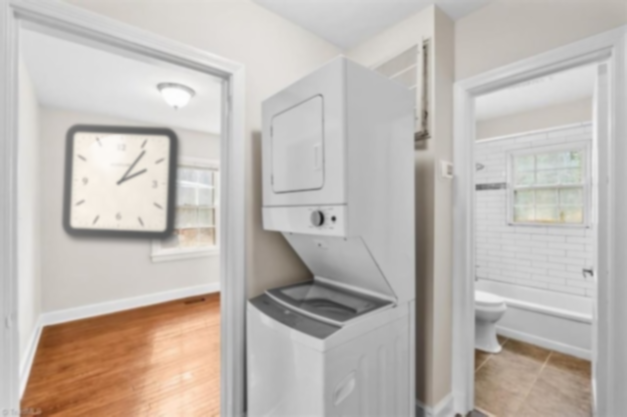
2:06
